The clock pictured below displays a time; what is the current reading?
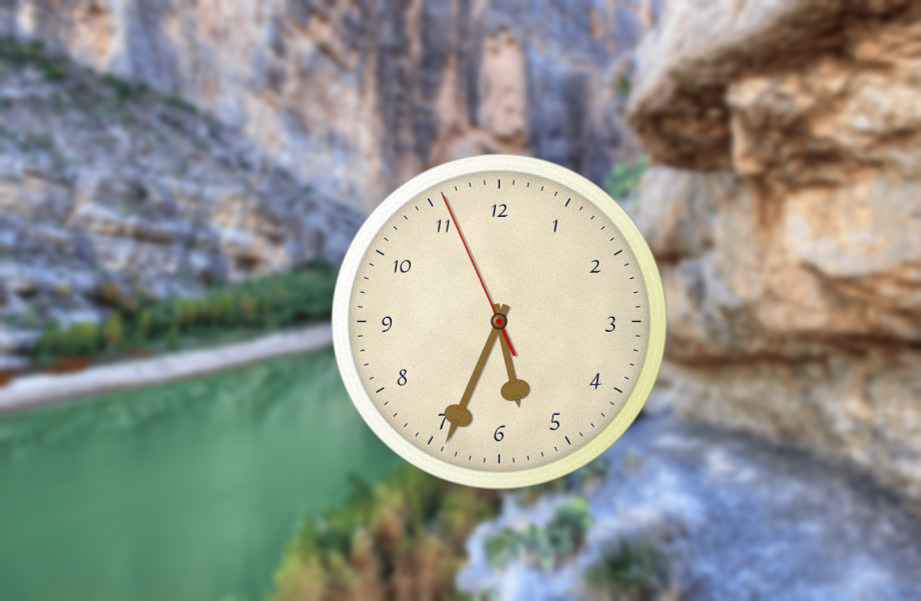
5:33:56
